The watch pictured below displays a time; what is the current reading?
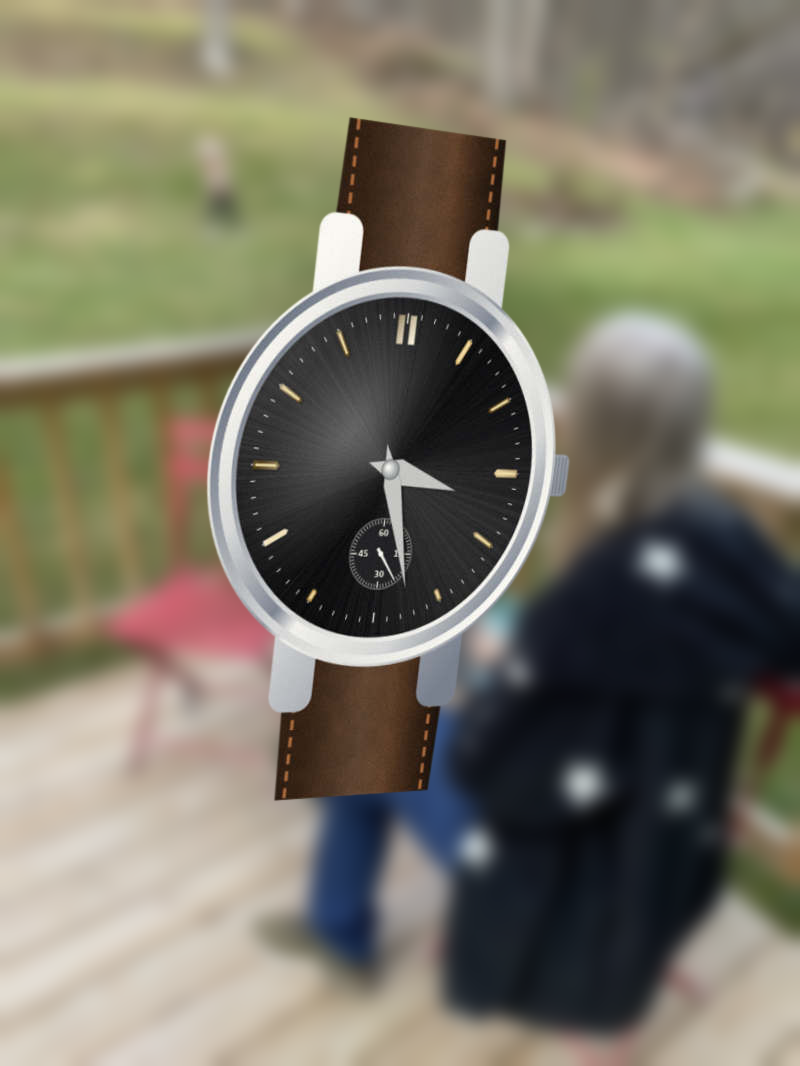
3:27:24
